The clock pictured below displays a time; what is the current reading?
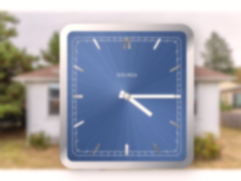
4:15
